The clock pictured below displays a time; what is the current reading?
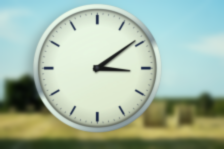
3:09
